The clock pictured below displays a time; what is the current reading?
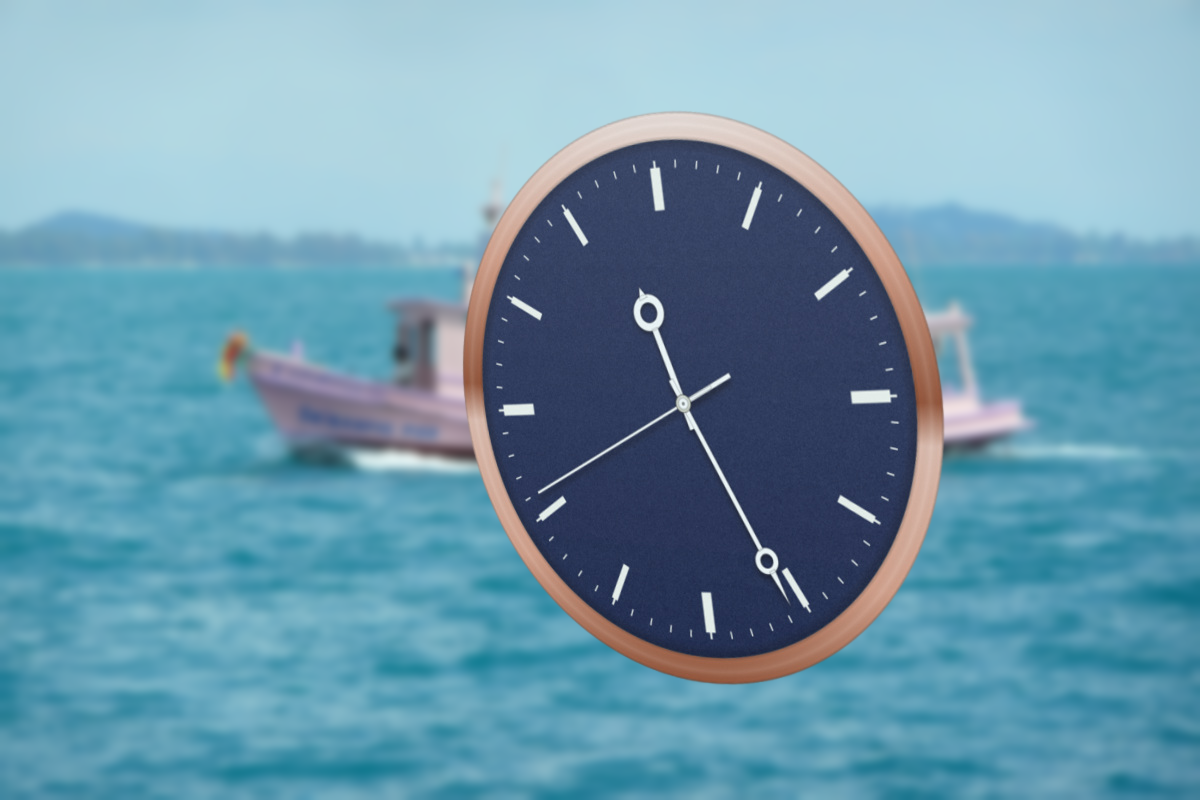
11:25:41
